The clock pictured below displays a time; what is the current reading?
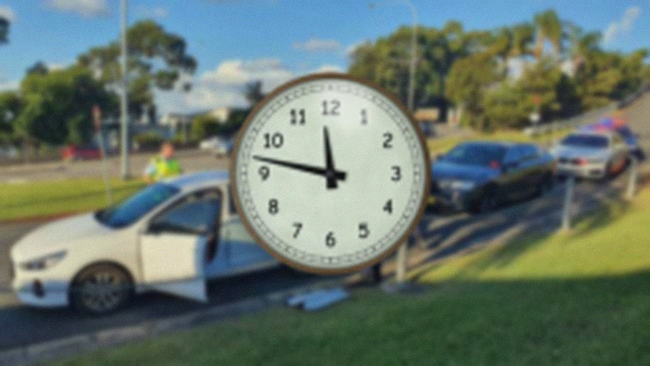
11:47
